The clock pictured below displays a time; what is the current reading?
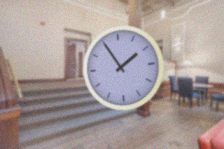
1:55
